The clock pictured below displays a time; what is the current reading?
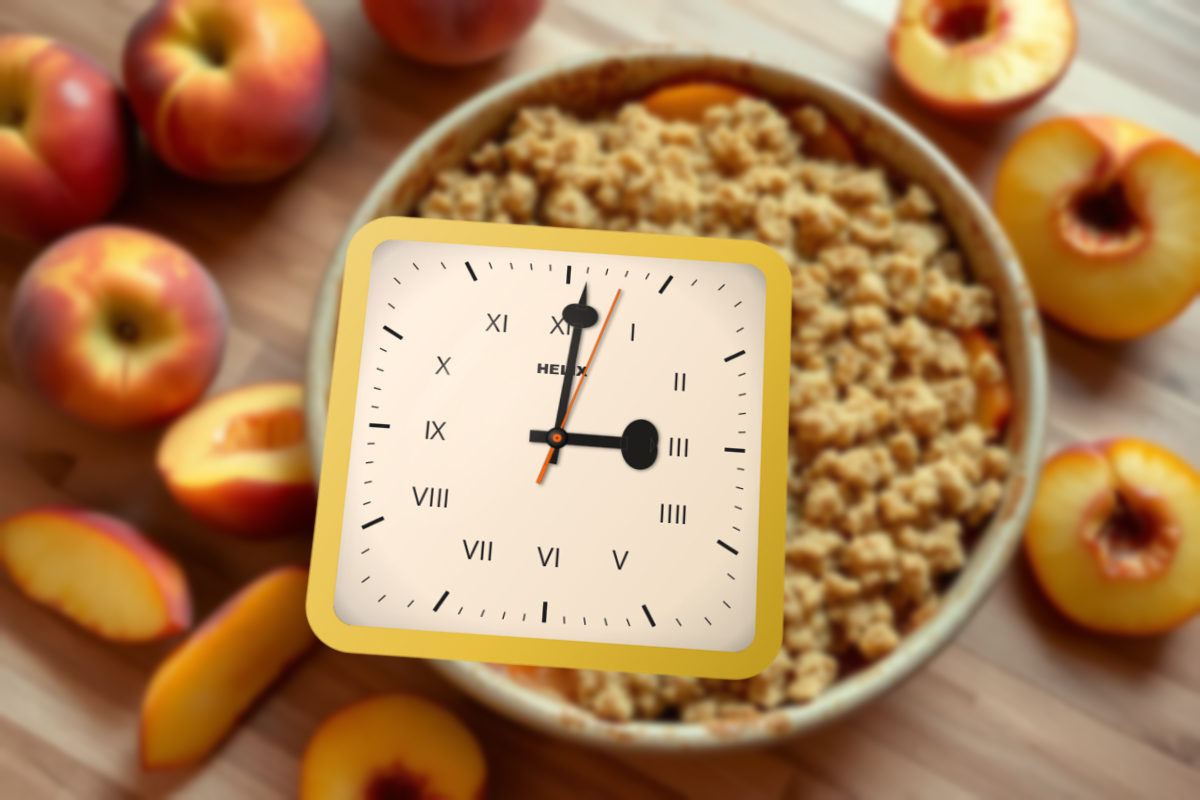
3:01:03
